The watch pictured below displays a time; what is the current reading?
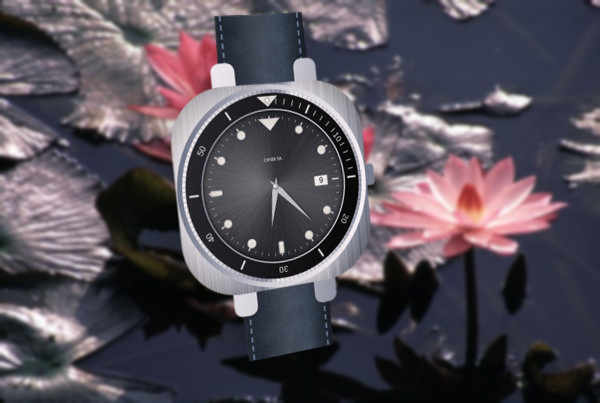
6:23
